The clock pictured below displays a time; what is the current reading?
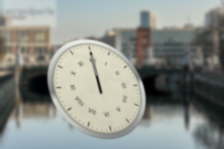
12:00
